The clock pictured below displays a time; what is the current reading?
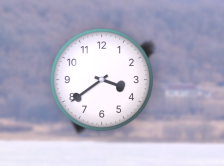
3:39
